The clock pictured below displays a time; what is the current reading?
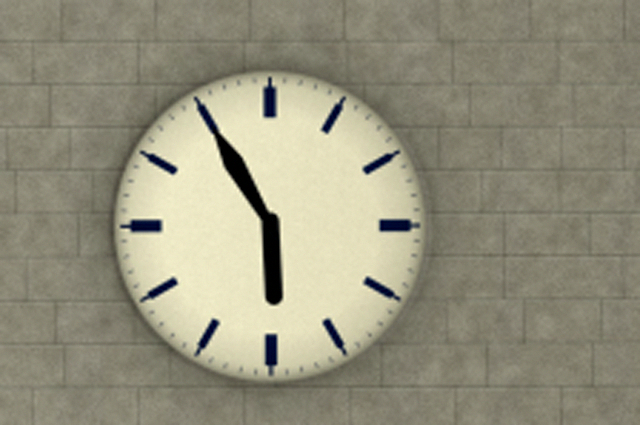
5:55
